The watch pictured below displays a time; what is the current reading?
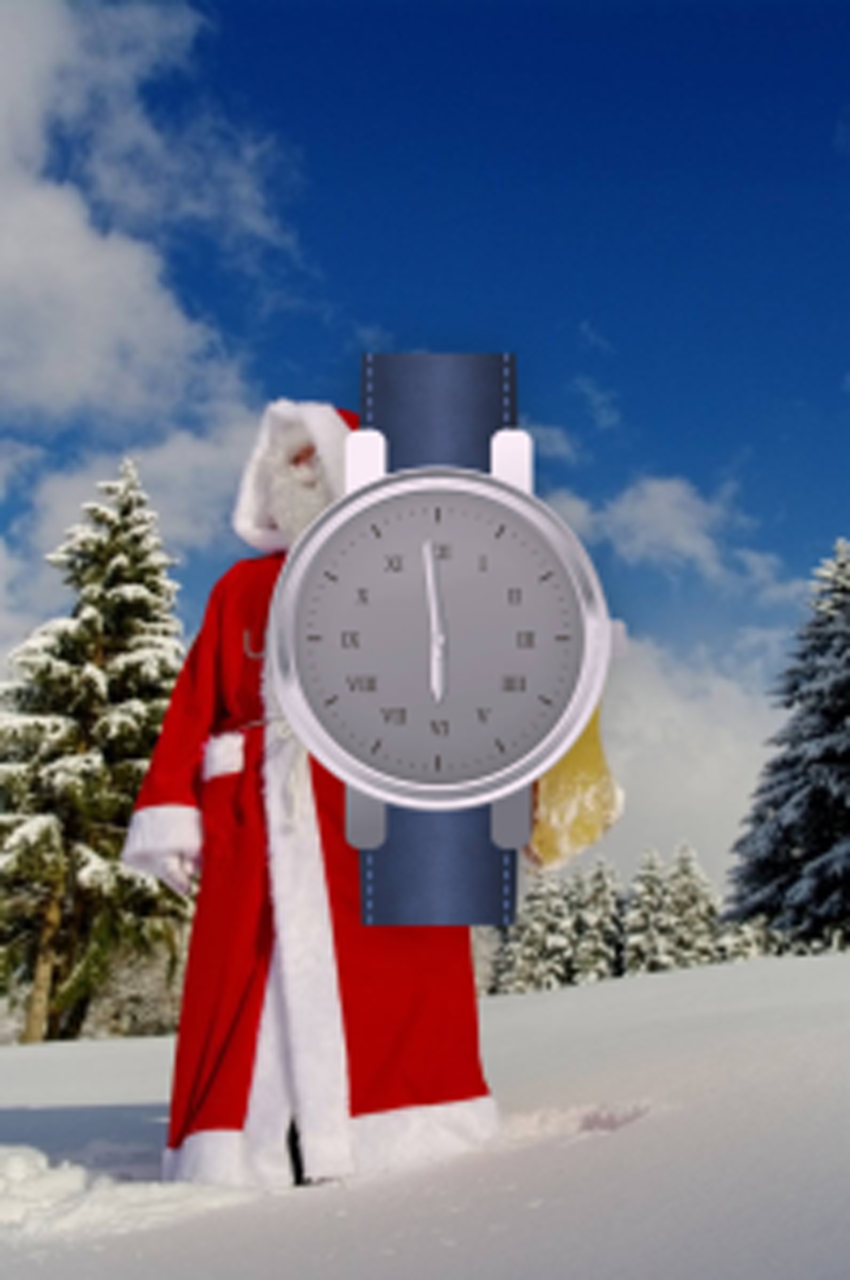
5:59
